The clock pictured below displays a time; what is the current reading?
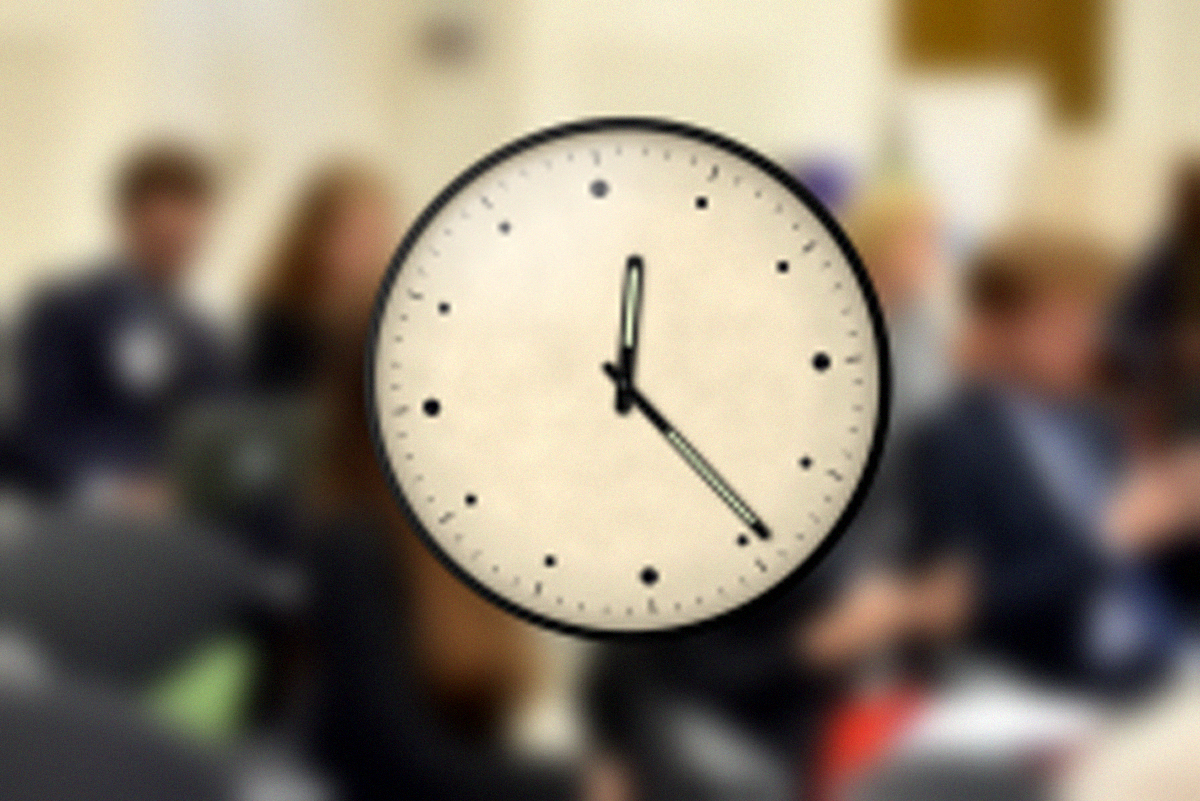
12:24
